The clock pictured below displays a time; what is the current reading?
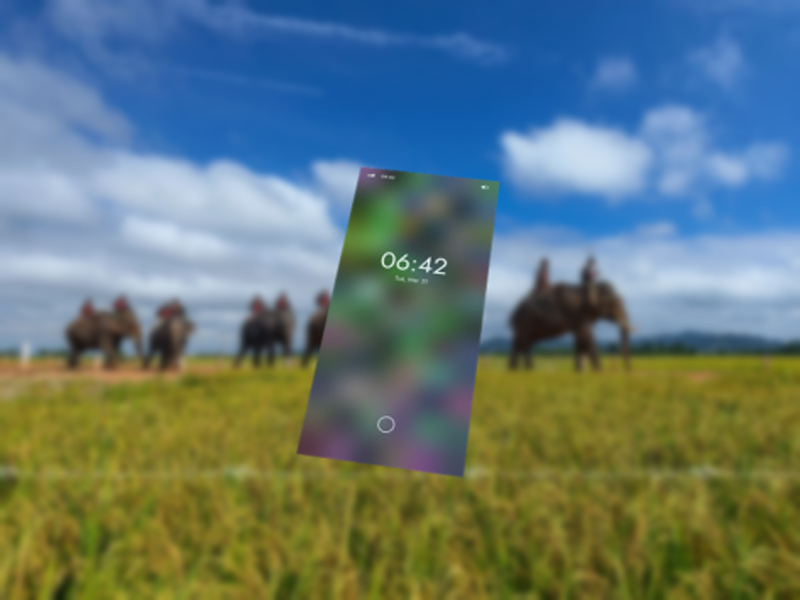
6:42
